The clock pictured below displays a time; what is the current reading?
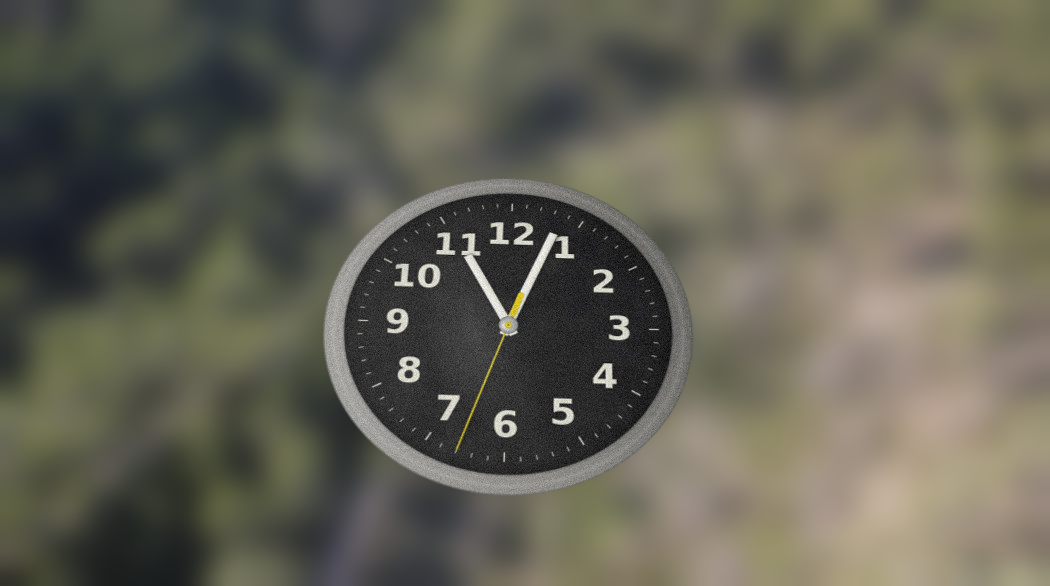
11:03:33
